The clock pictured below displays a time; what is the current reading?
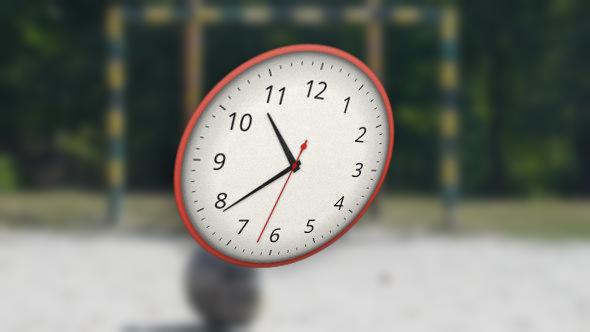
10:38:32
